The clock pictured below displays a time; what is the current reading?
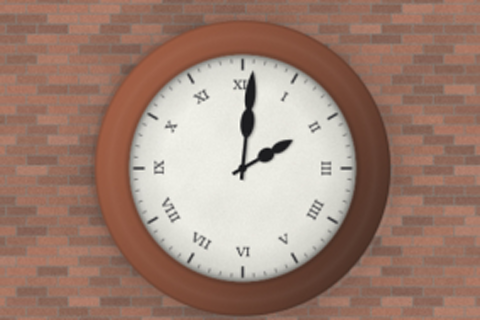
2:01
